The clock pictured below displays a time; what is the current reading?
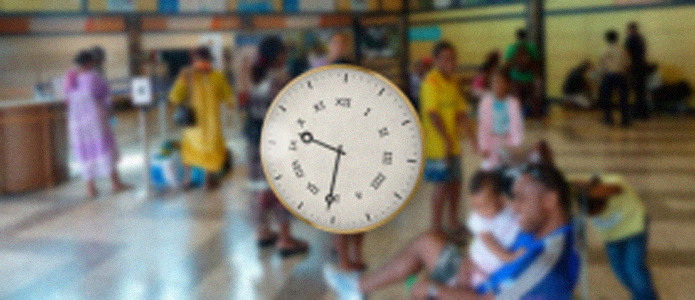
9:31
